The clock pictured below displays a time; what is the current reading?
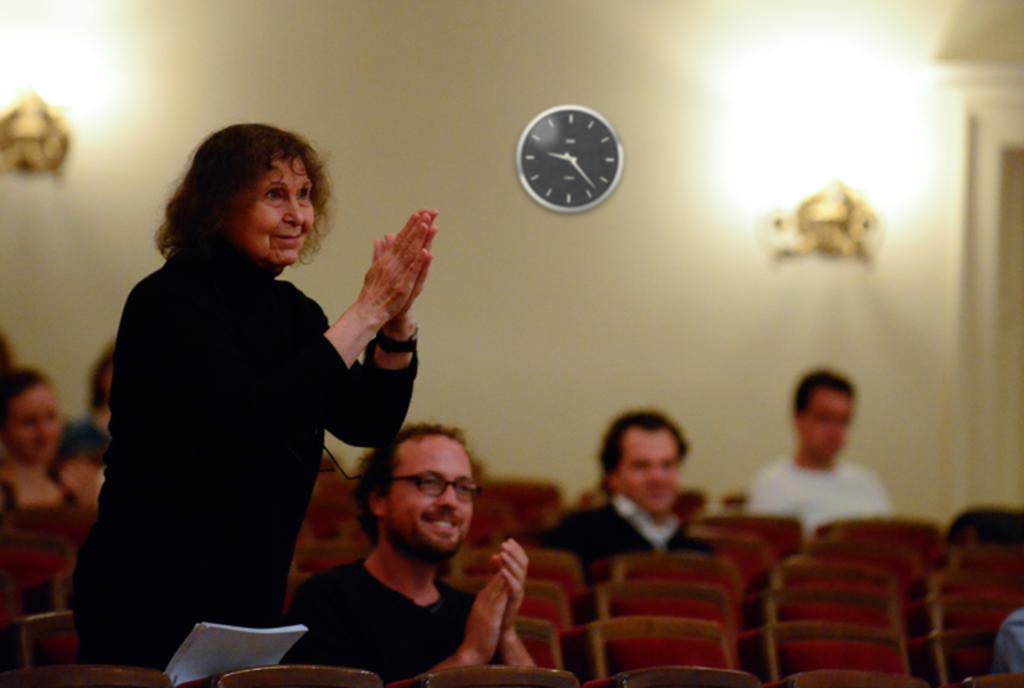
9:23
